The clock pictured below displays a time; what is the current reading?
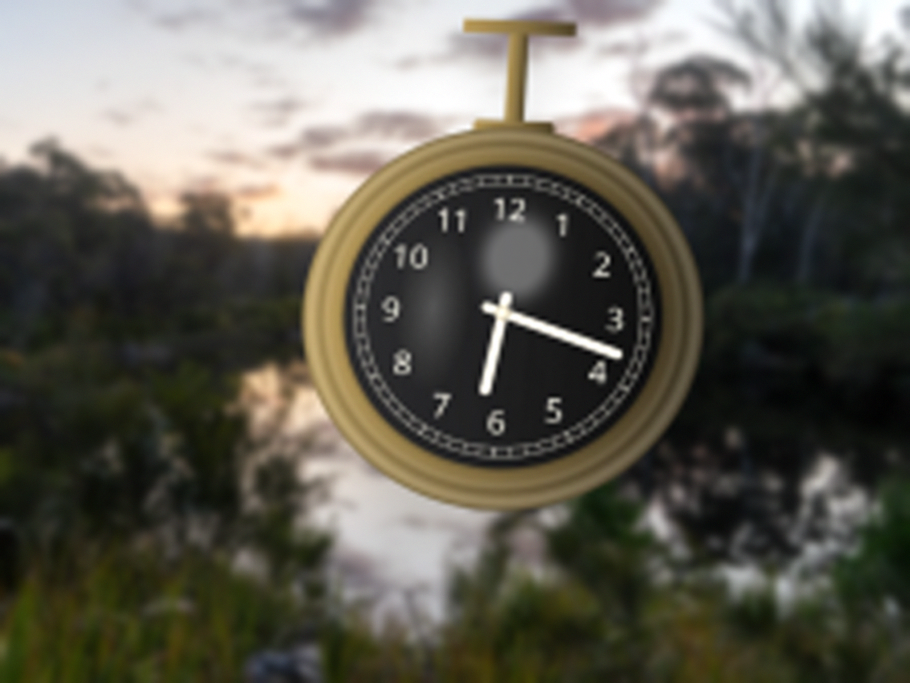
6:18
